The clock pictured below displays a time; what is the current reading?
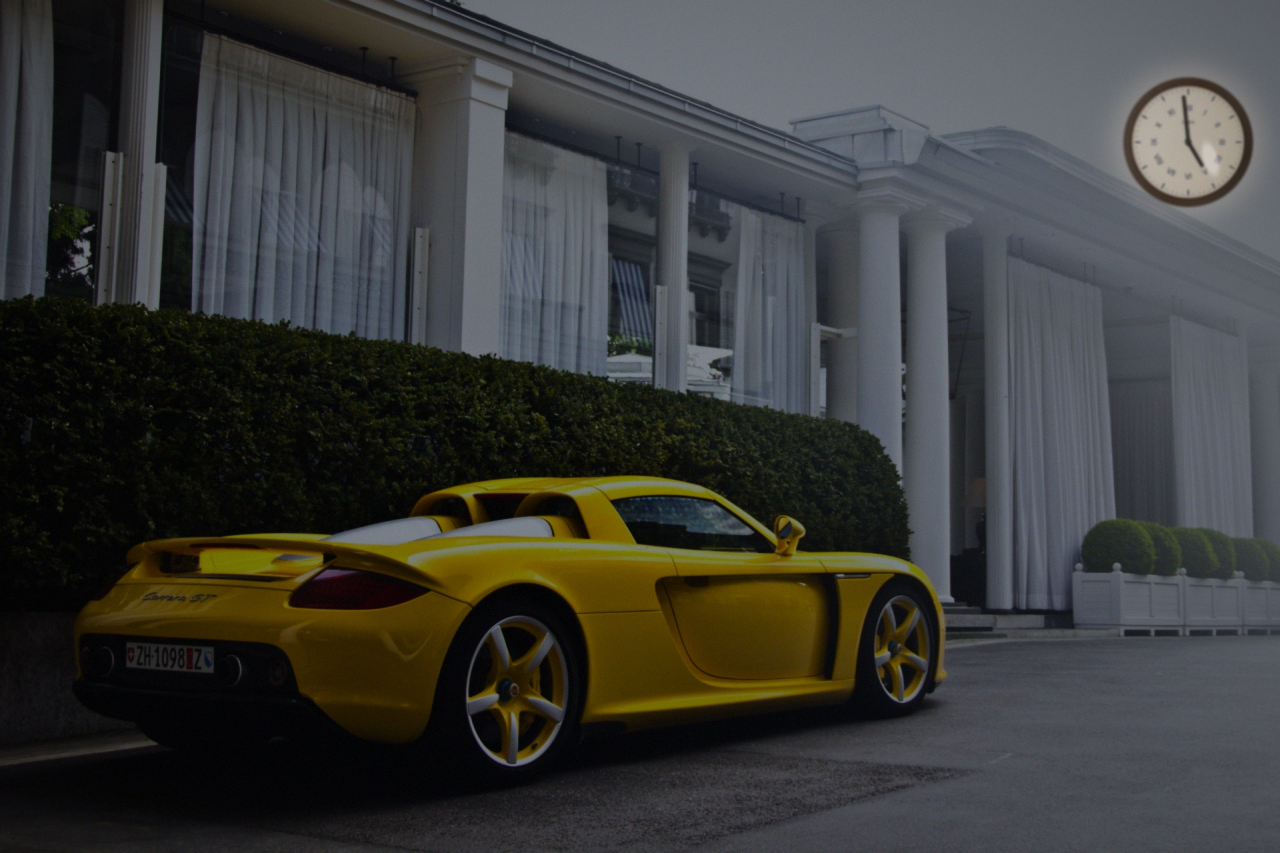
4:59
